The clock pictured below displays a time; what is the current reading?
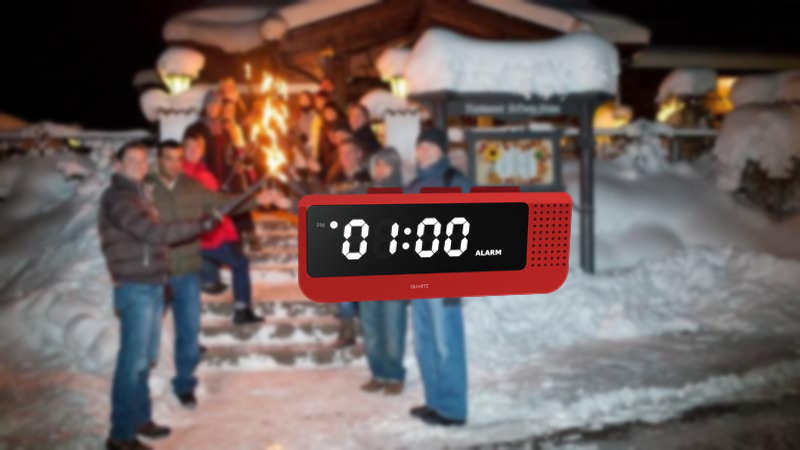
1:00
